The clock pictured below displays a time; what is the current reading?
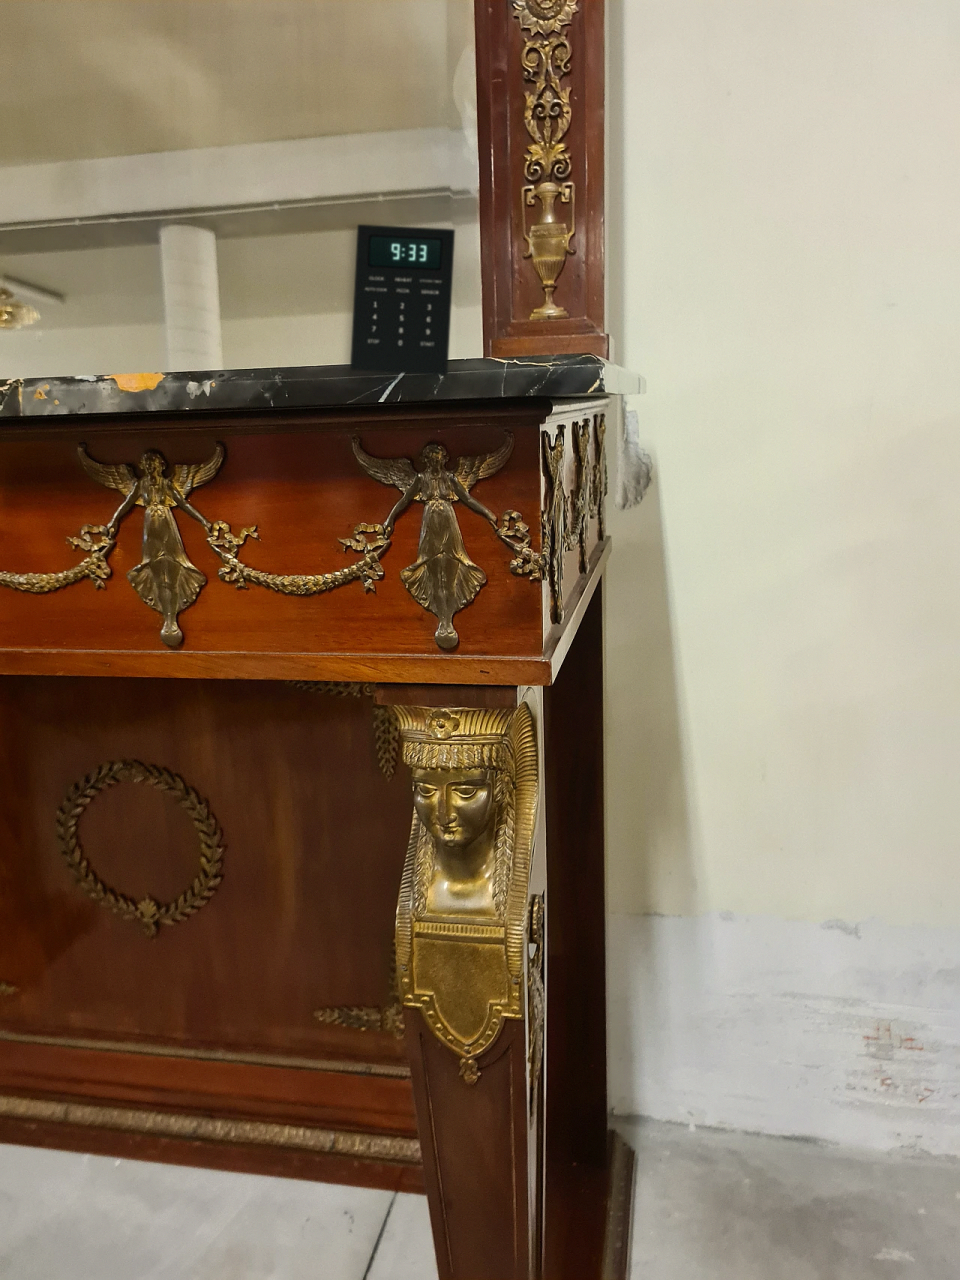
9:33
